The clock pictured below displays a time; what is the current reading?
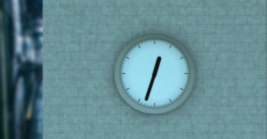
12:33
